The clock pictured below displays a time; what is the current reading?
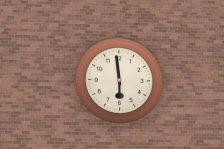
5:59
